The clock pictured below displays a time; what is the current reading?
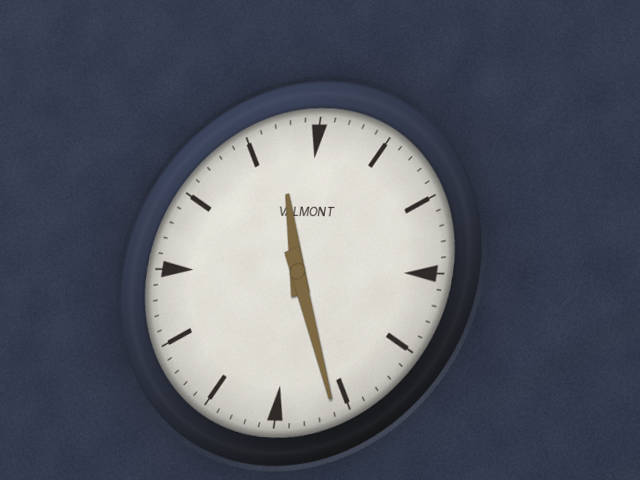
11:26
